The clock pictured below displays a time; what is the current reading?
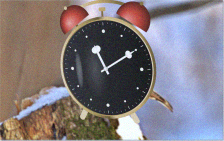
11:10
